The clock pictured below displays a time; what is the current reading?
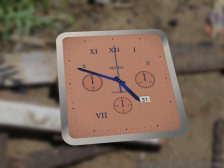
4:49
